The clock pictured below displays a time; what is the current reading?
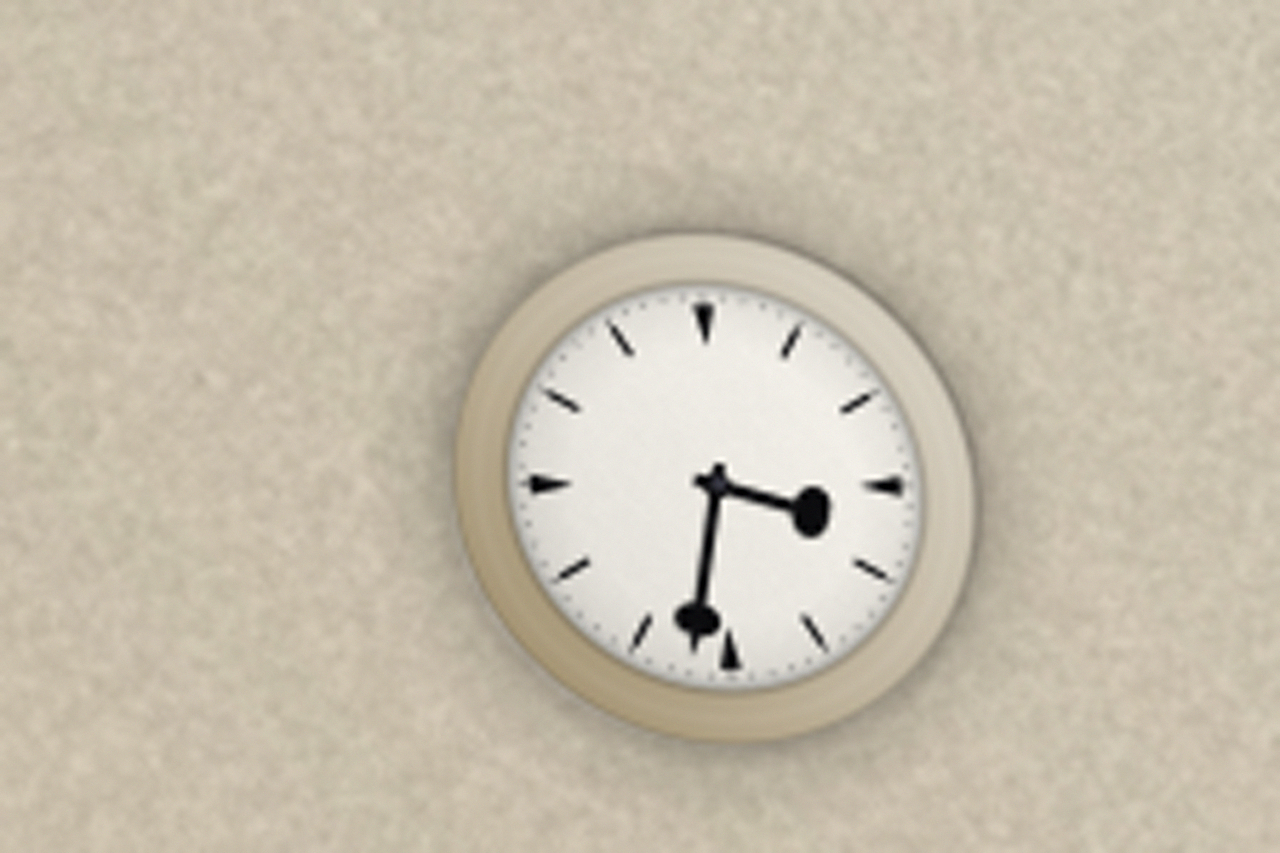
3:32
